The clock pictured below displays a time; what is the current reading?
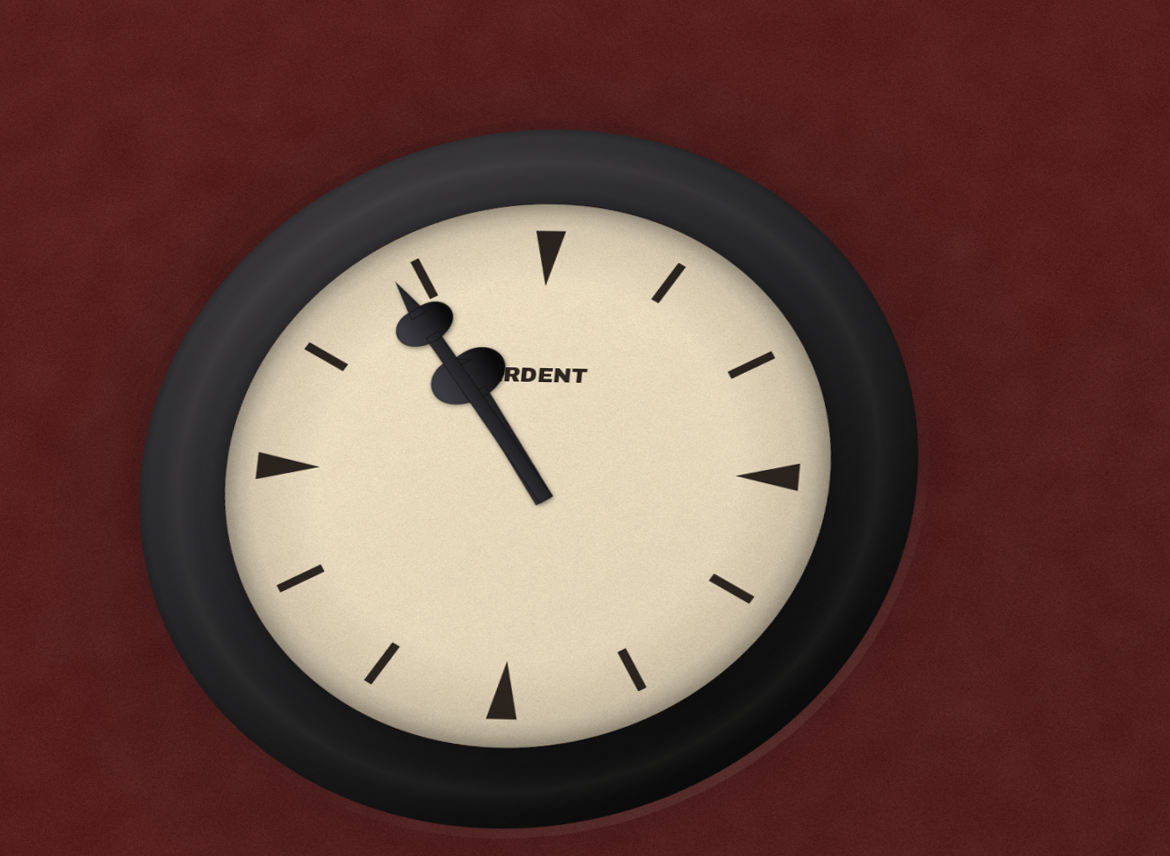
10:54
